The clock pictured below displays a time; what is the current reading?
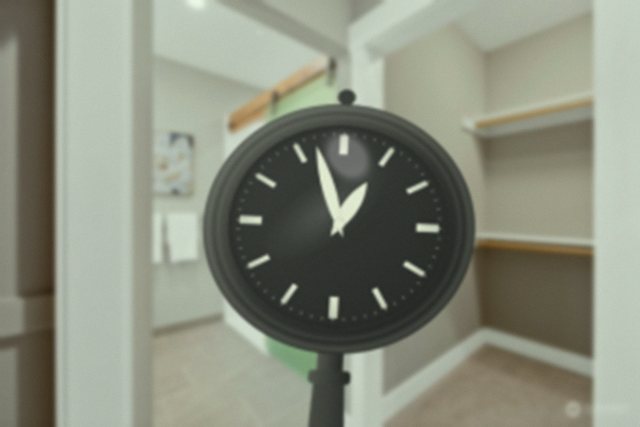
12:57
